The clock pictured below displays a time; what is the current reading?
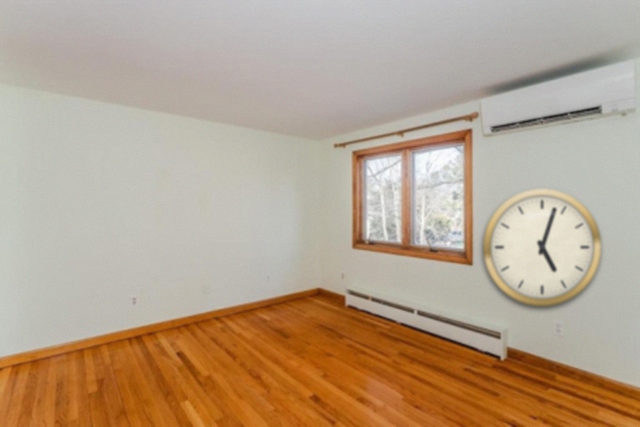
5:03
